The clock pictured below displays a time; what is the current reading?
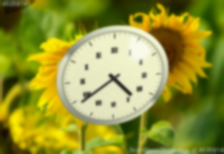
4:39
